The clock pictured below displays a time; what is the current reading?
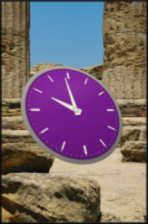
9:59
